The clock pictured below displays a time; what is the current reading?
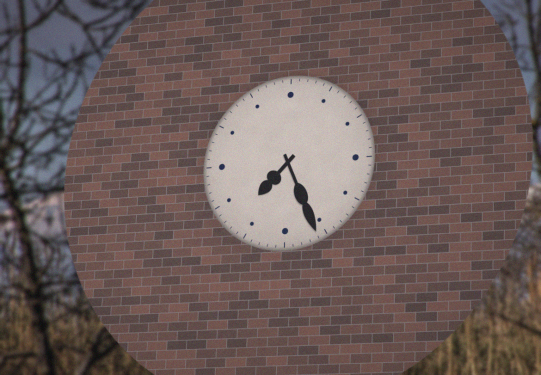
7:26
